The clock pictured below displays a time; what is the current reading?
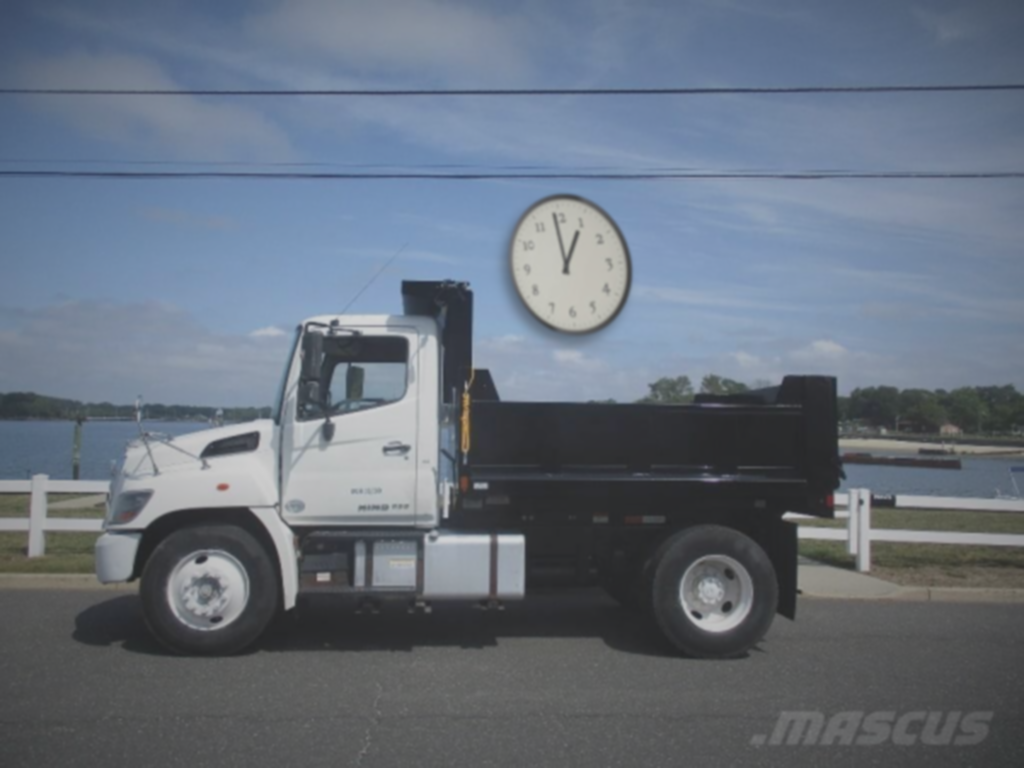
12:59
